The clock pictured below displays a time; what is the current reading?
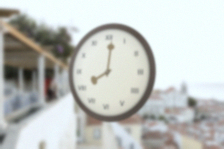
8:01
